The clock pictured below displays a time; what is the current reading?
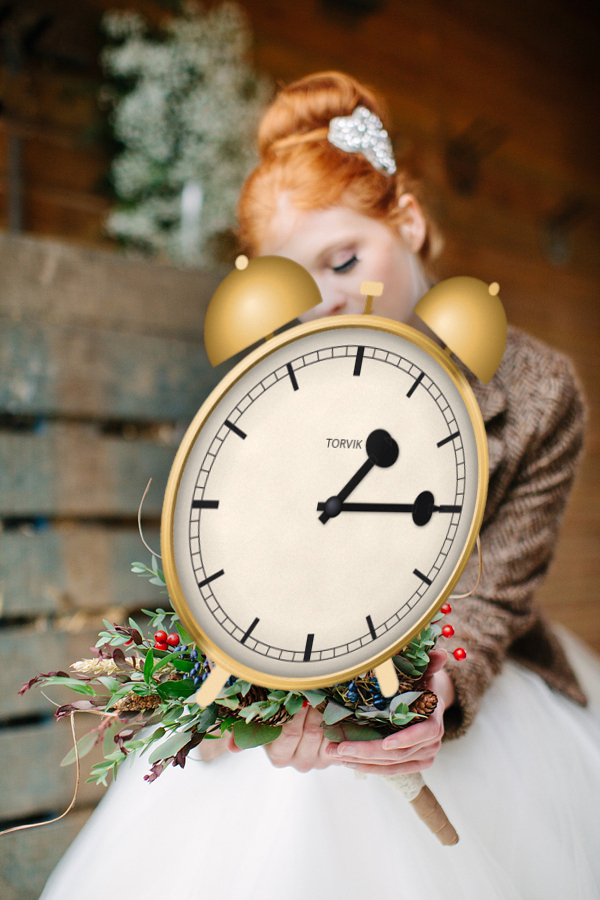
1:15
